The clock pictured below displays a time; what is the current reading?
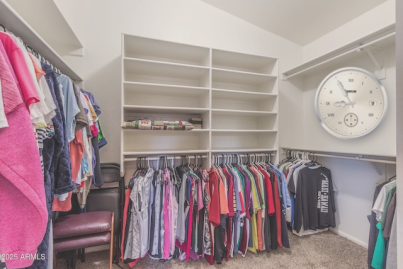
8:55
